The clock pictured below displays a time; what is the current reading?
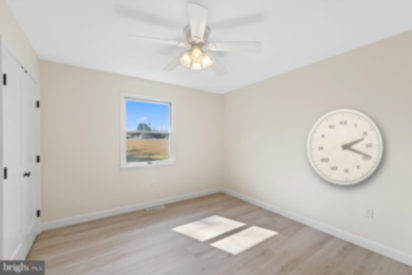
2:19
